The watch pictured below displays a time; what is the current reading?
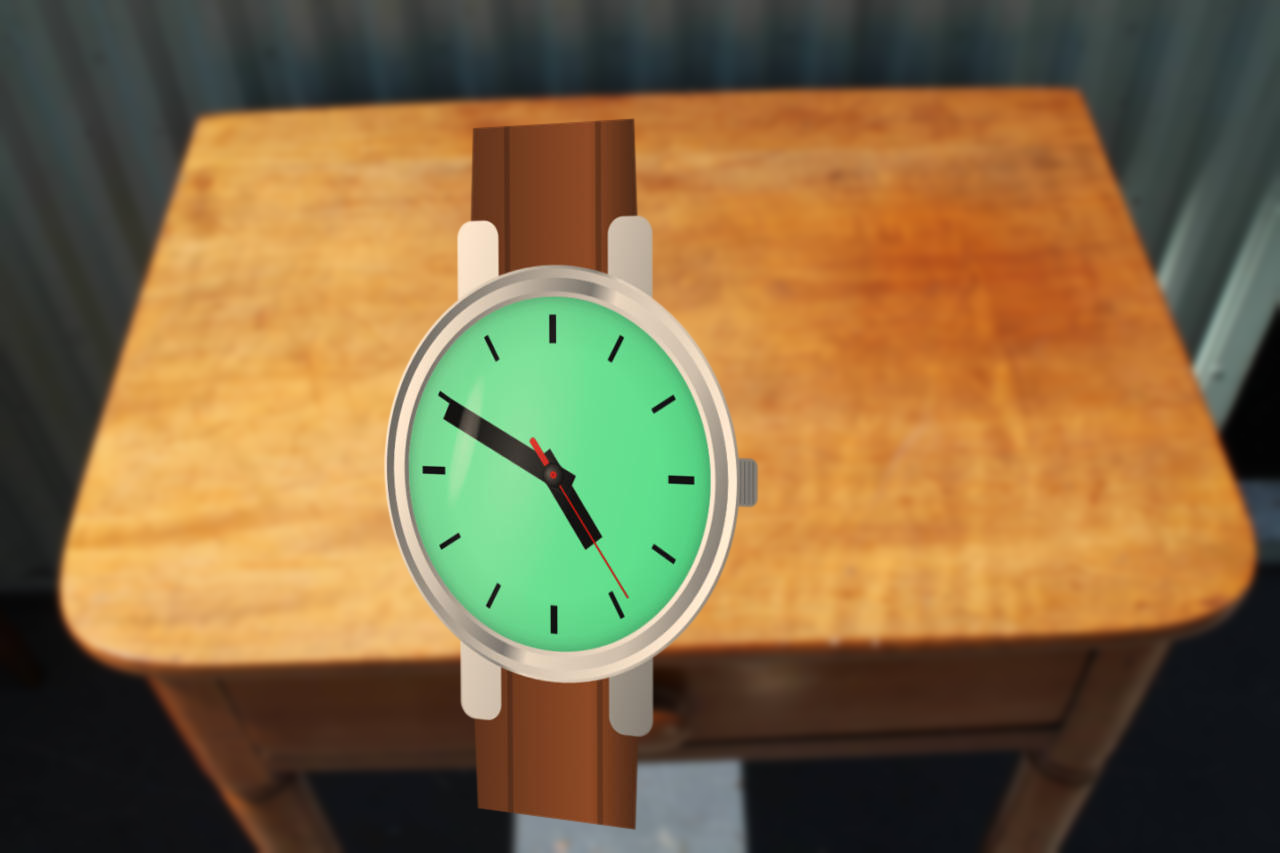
4:49:24
